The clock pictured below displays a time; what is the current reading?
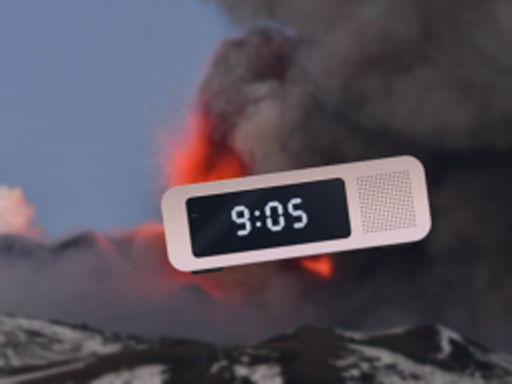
9:05
